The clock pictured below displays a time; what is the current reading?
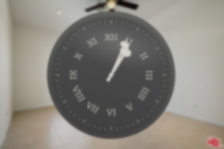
1:04
